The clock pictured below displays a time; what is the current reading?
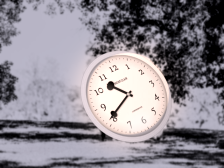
10:41
